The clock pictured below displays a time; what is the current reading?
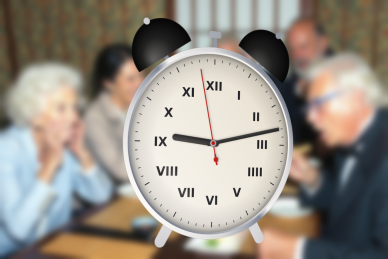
9:12:58
